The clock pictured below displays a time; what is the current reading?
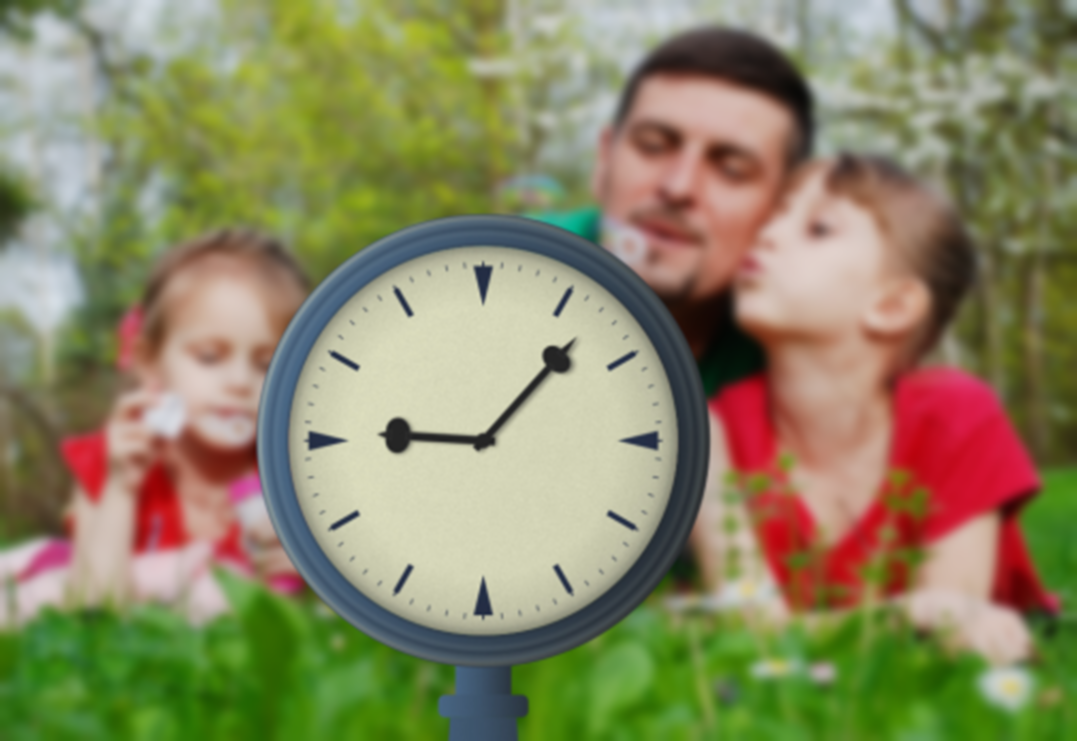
9:07
